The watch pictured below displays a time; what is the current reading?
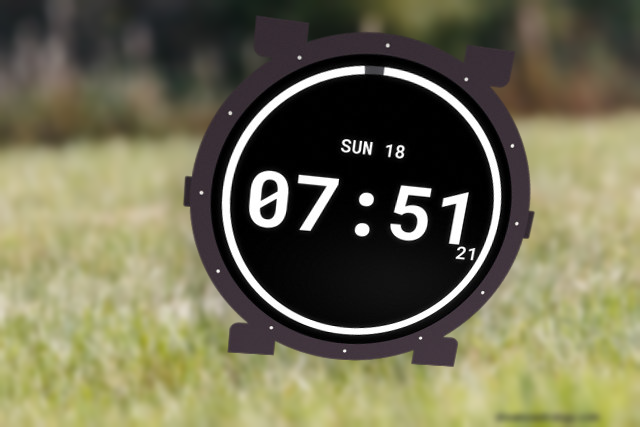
7:51:21
